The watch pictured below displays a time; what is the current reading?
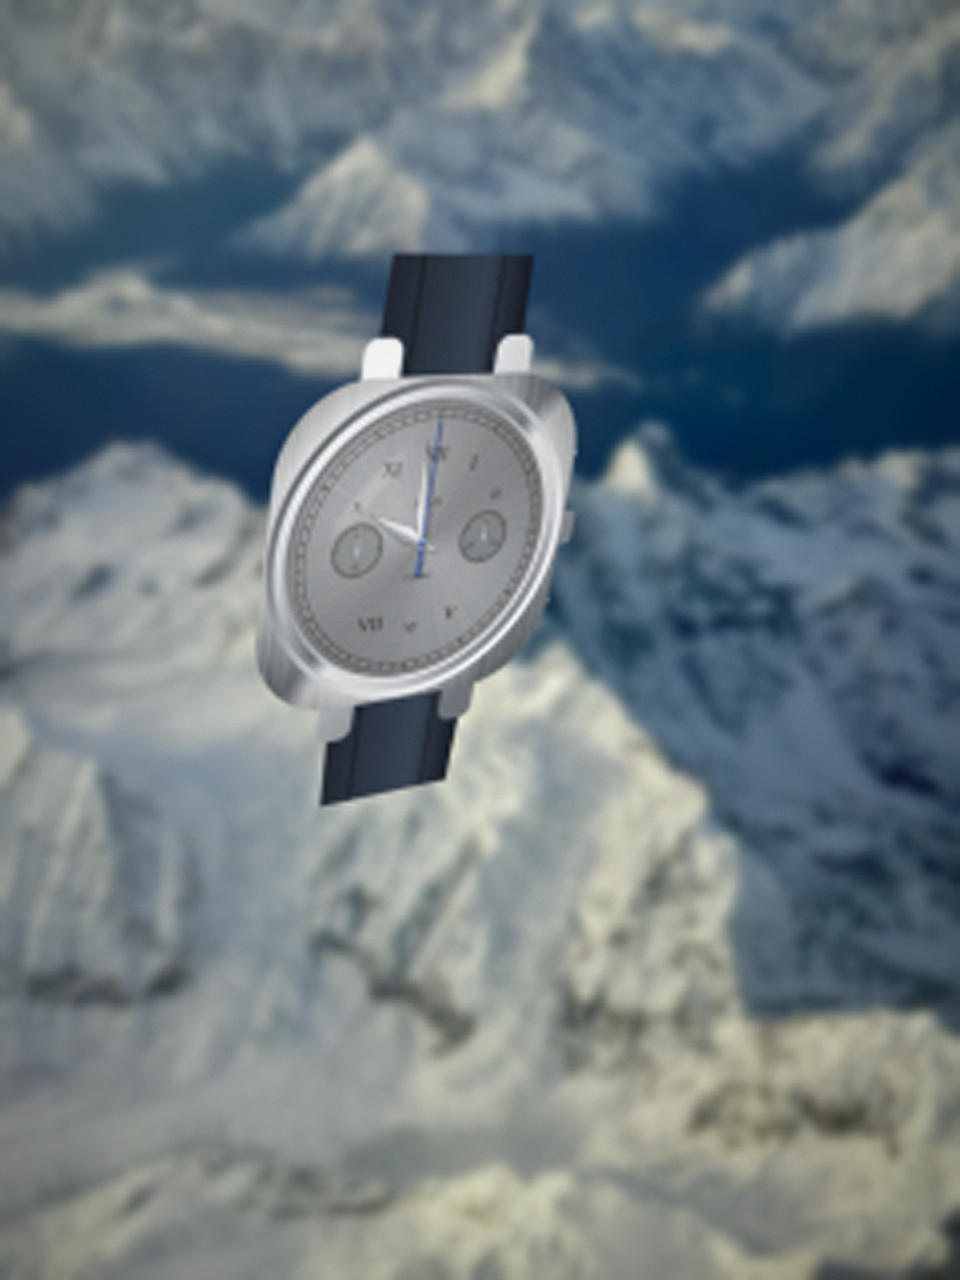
9:59
